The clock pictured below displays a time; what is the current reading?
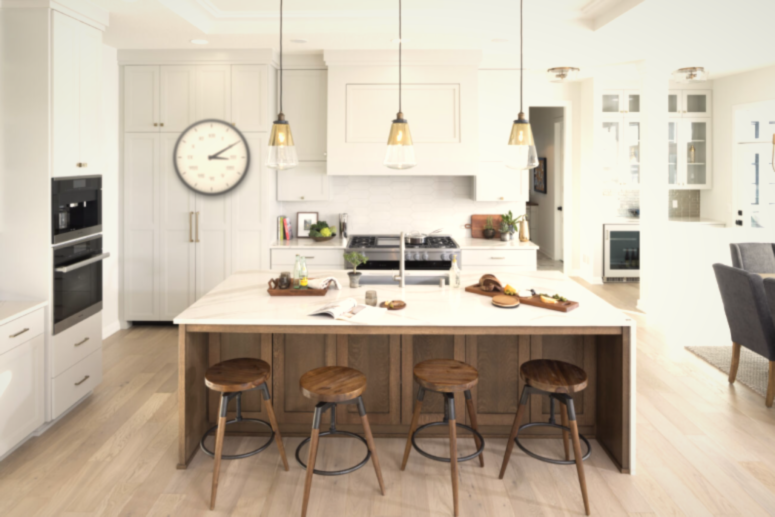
3:10
